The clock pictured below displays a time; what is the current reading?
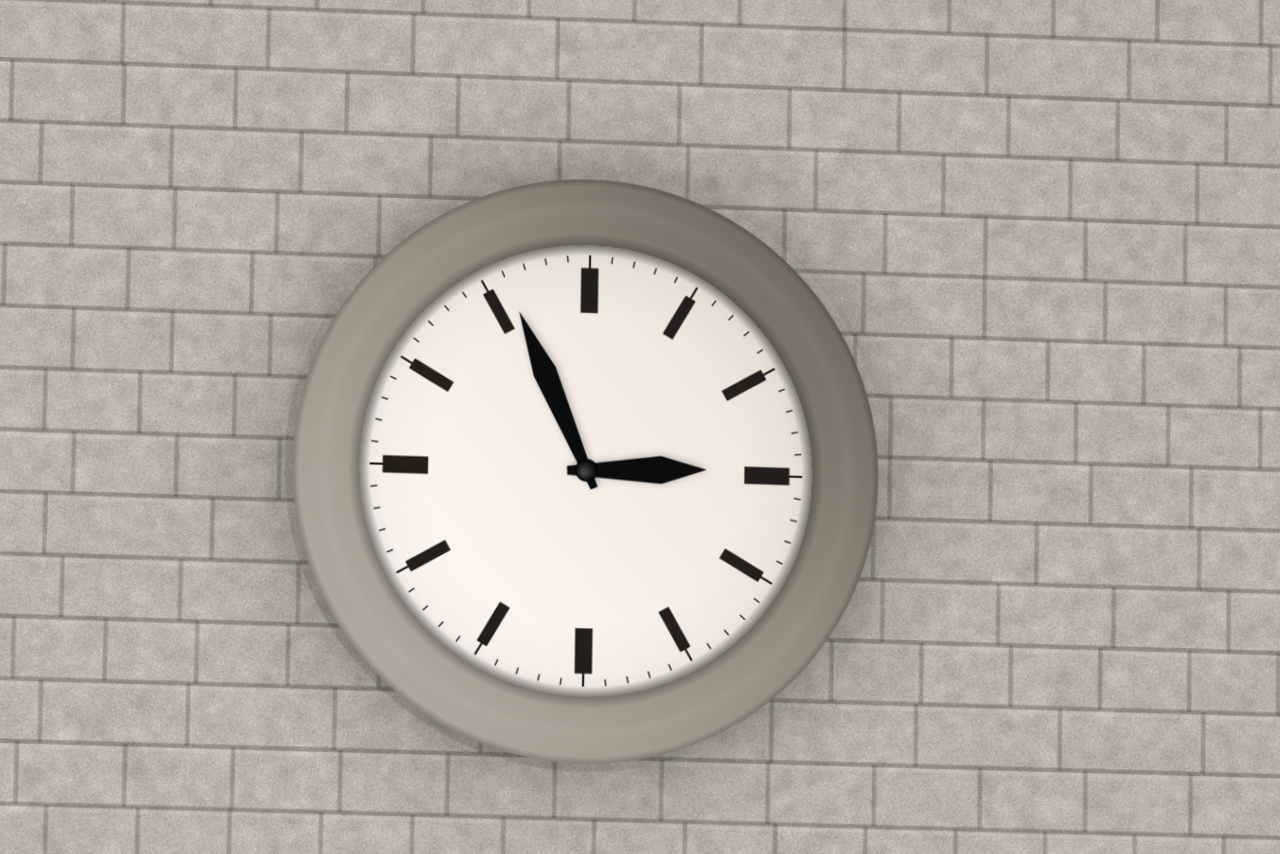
2:56
